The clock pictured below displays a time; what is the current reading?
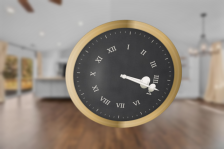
4:23
